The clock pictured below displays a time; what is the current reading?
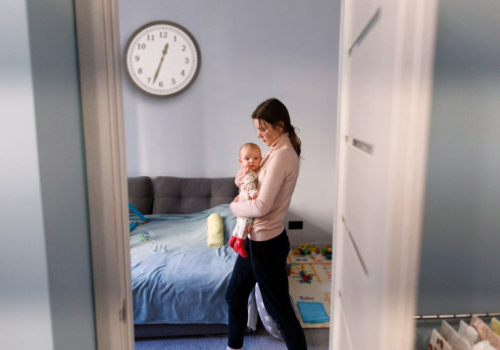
12:33
